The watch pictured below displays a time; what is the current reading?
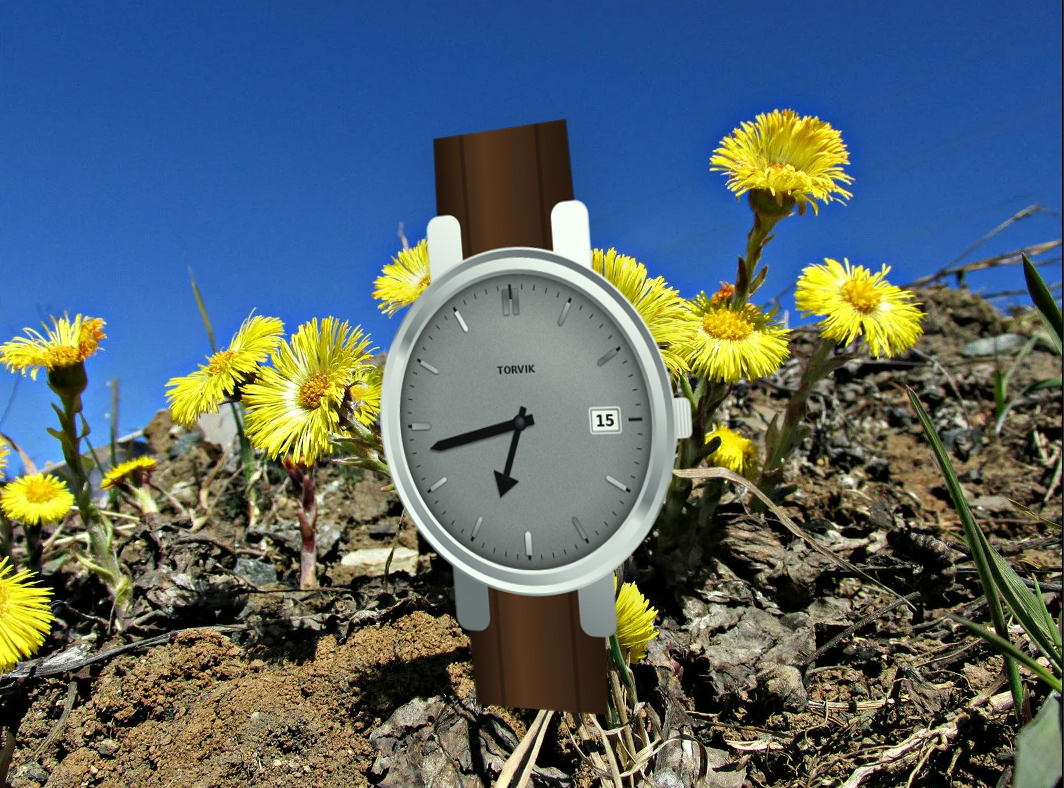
6:43
